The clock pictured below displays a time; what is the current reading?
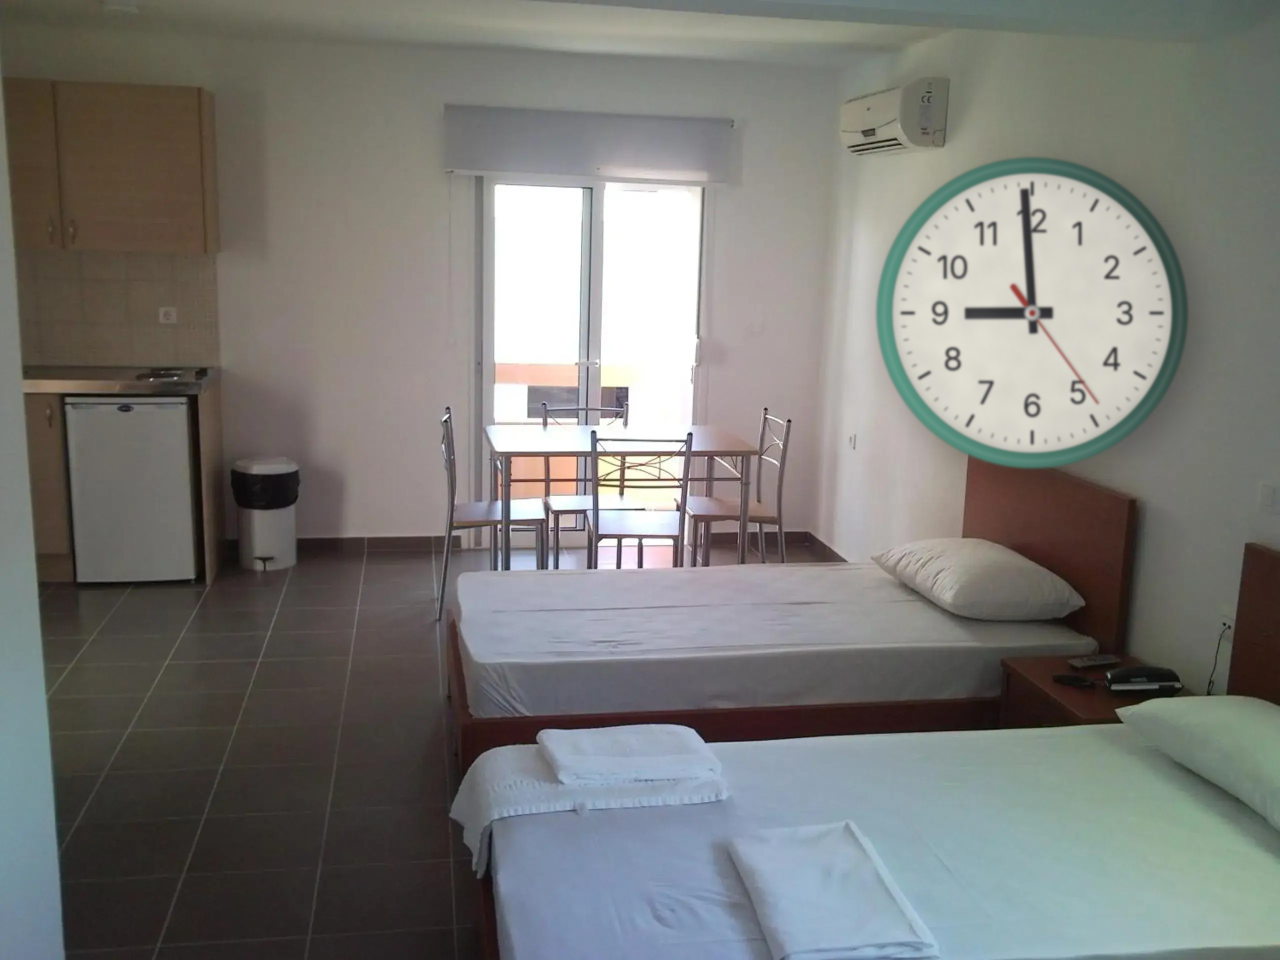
8:59:24
